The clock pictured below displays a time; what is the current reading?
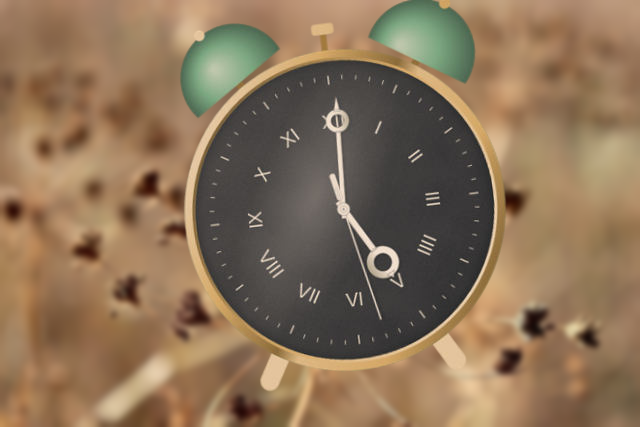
5:00:28
